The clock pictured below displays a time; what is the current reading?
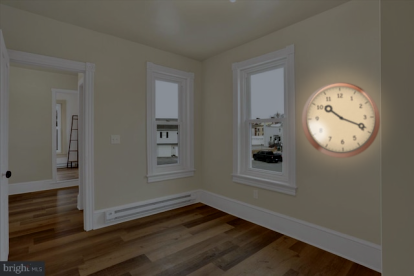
10:19
